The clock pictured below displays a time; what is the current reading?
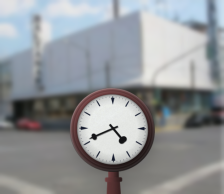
4:41
